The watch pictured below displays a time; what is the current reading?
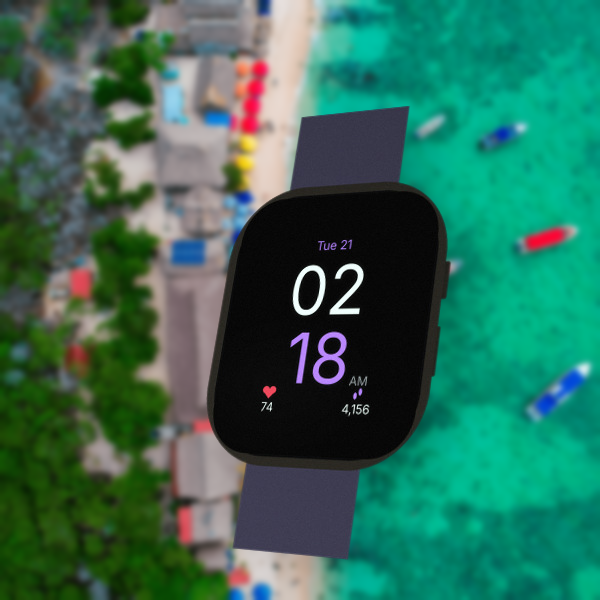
2:18
